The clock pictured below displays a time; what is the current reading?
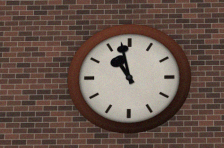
10:58
